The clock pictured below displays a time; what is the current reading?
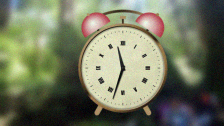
11:33
